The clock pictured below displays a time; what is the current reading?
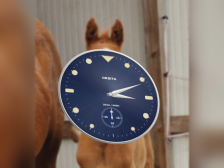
3:11
